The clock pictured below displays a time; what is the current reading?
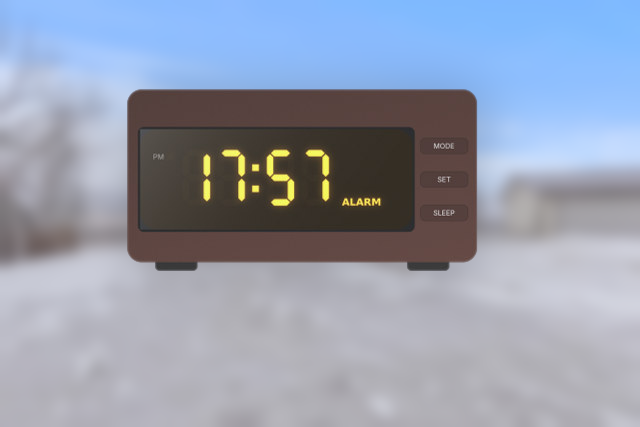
17:57
